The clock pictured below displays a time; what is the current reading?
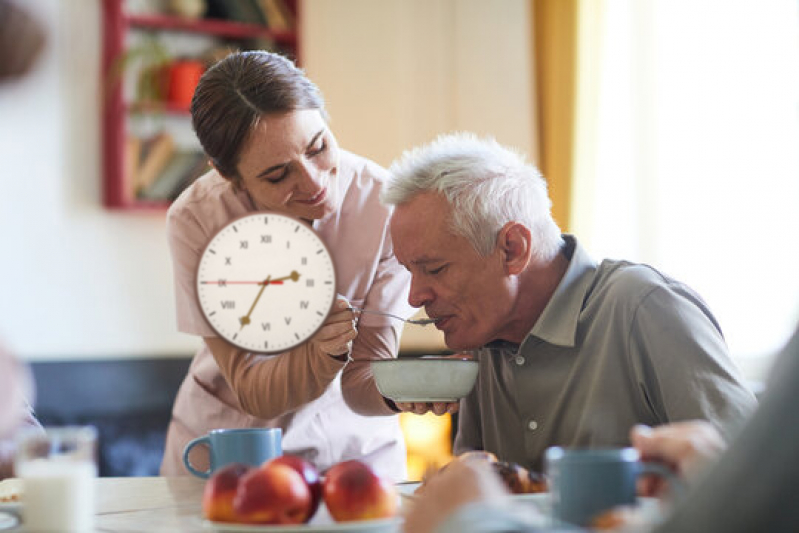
2:34:45
